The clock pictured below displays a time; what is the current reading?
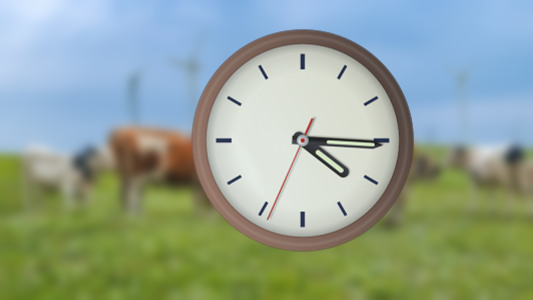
4:15:34
